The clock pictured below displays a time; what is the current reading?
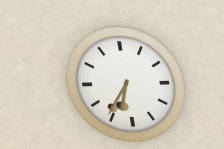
6:36
